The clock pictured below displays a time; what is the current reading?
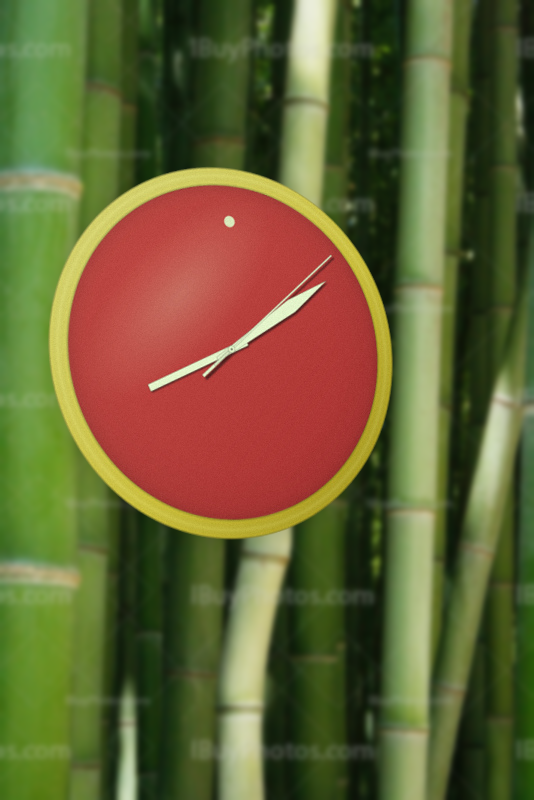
8:09:08
